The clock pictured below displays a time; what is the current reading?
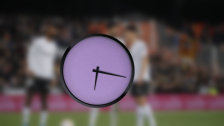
6:17
